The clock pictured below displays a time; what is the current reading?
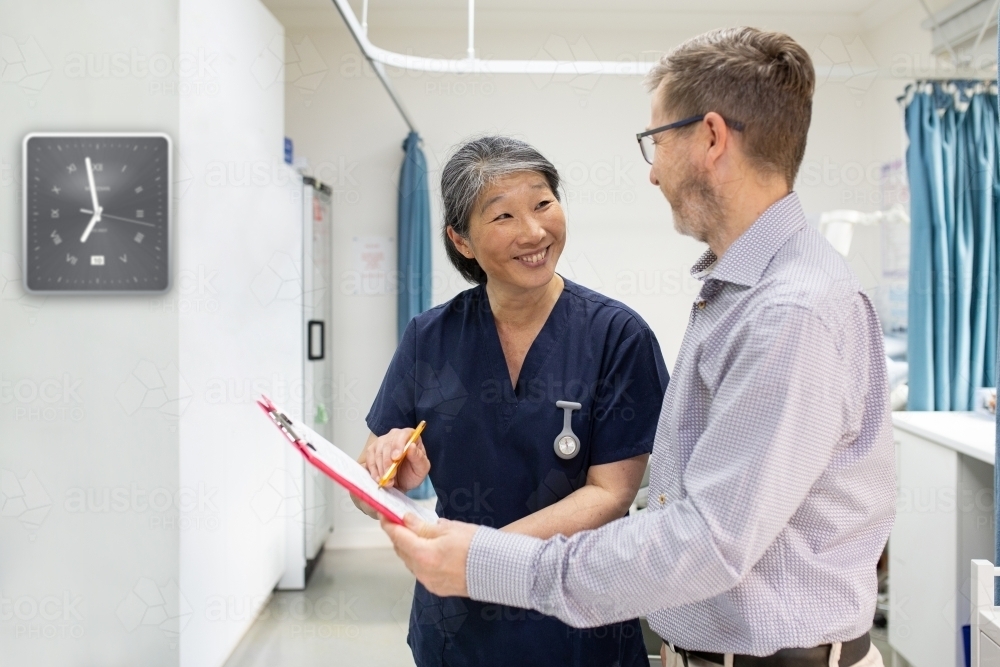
6:58:17
